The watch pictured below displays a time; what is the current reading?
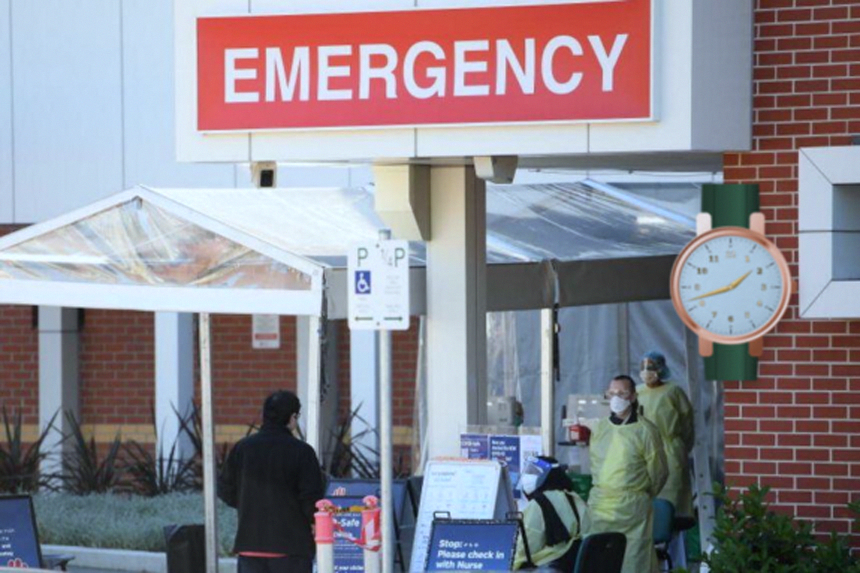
1:42
